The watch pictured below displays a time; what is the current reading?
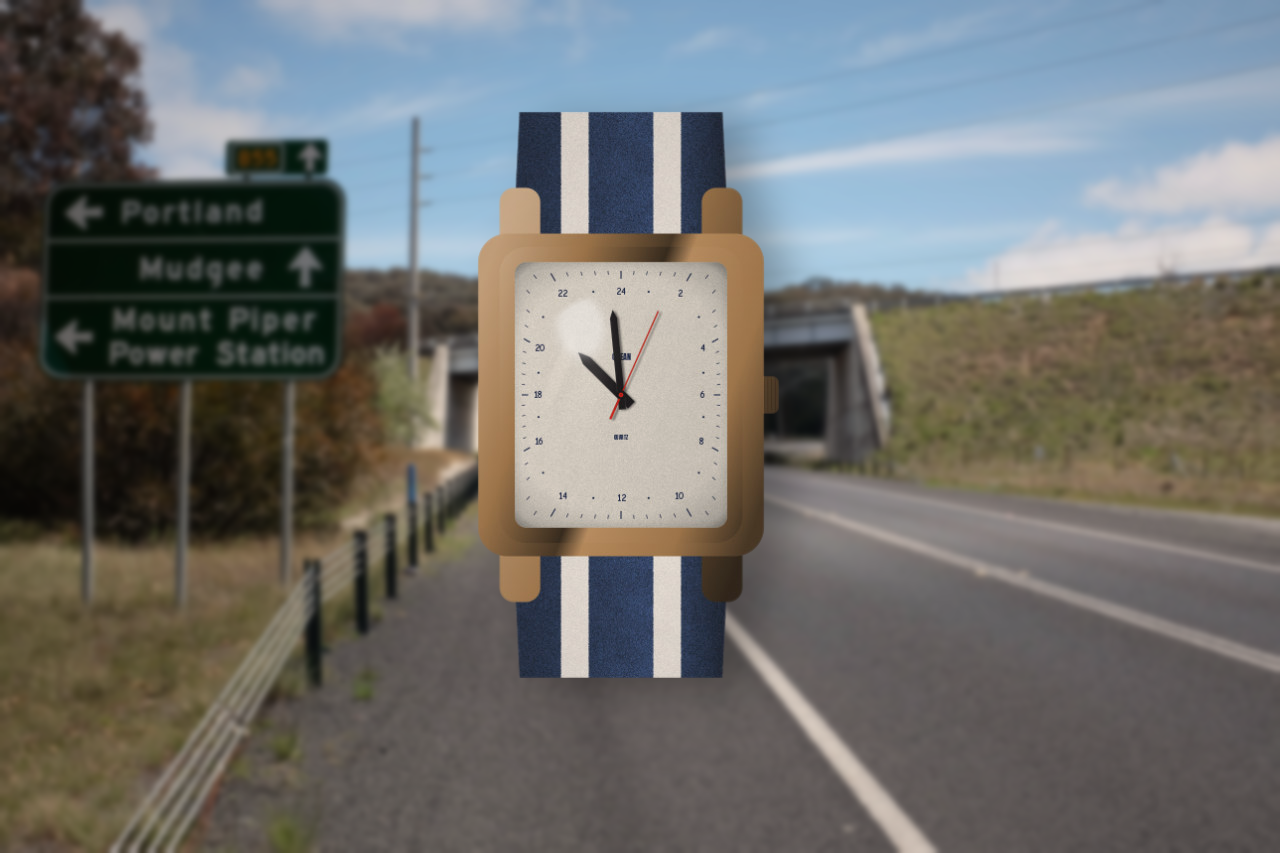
20:59:04
